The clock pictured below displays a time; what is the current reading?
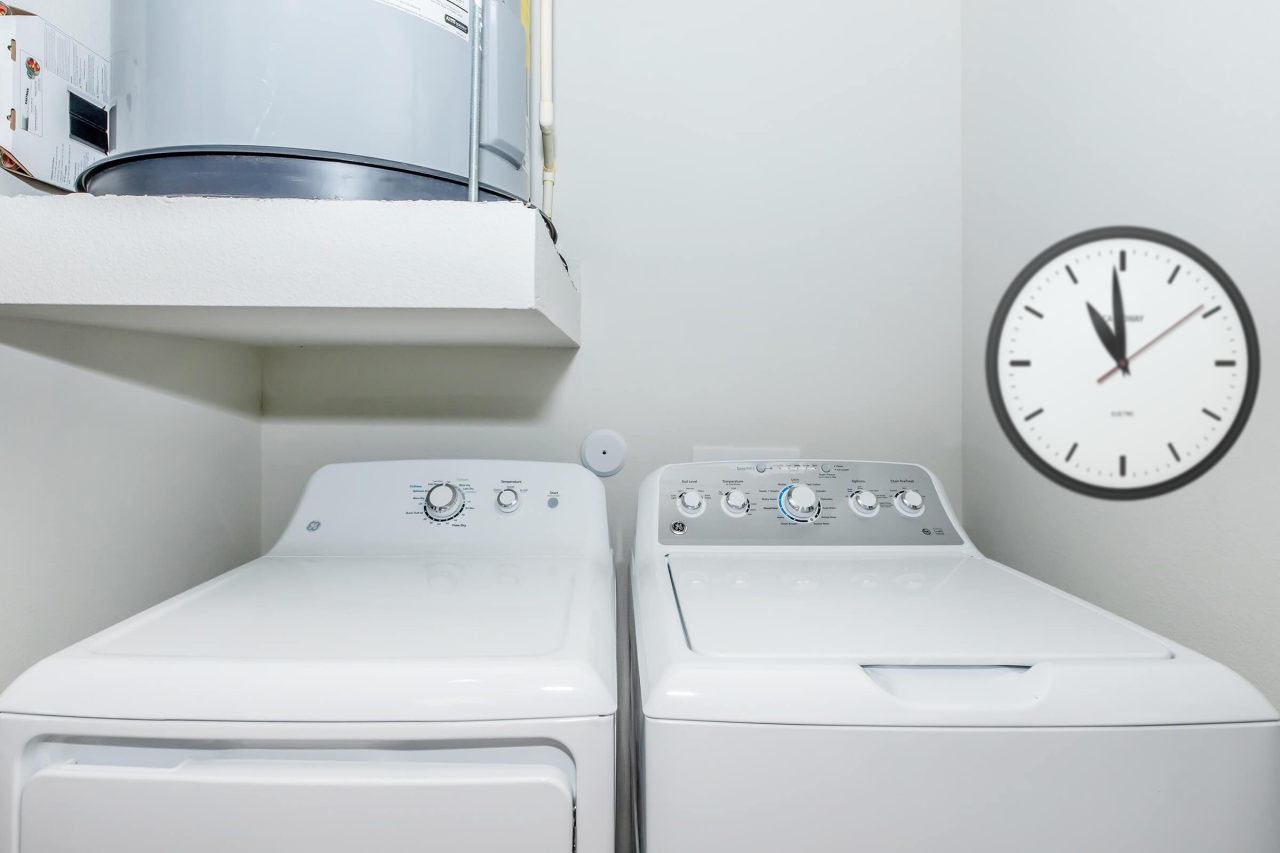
10:59:09
